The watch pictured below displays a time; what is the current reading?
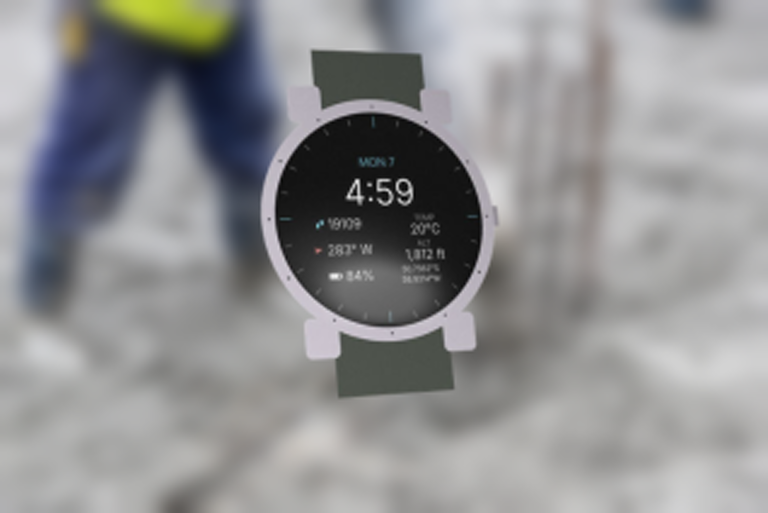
4:59
